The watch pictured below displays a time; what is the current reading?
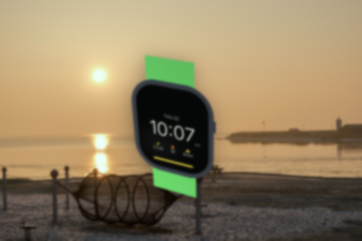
10:07
